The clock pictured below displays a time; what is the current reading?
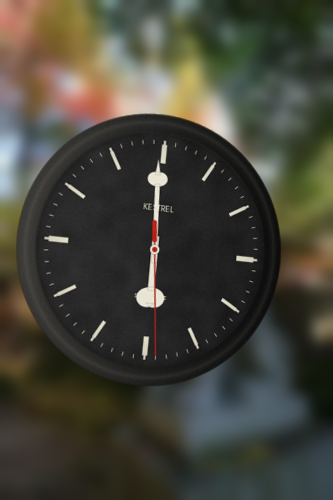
5:59:29
